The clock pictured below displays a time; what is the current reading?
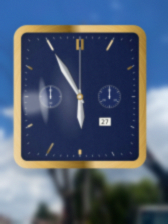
5:55
